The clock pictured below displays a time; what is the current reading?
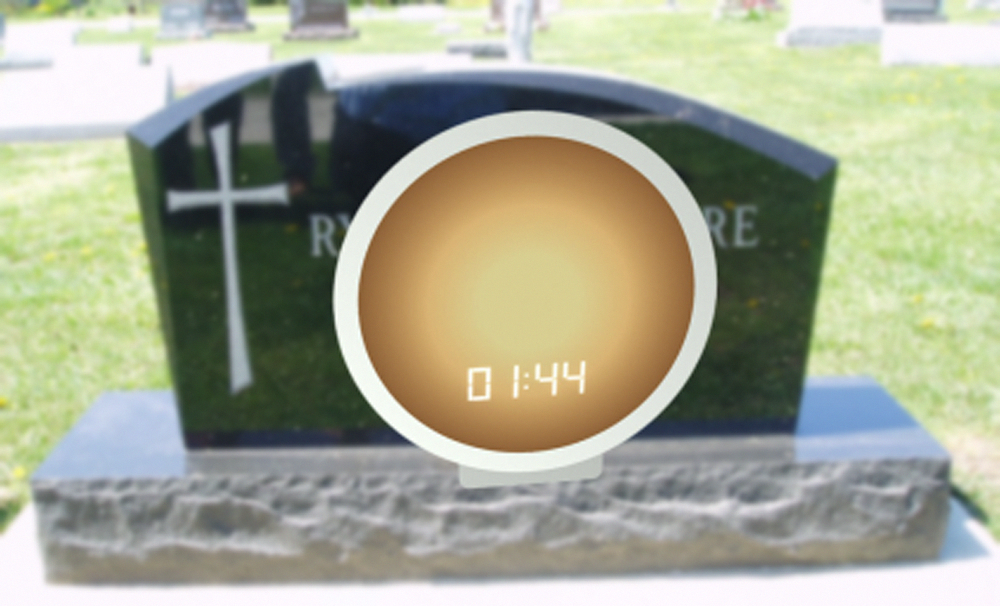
1:44
